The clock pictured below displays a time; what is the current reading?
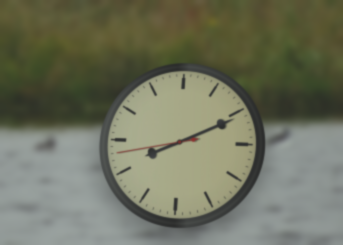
8:10:43
